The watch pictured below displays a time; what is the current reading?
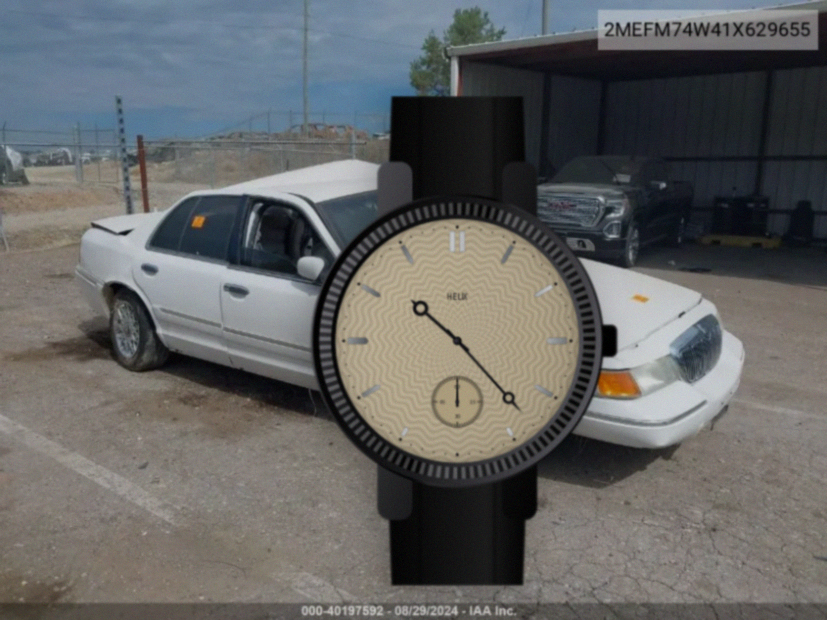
10:23
